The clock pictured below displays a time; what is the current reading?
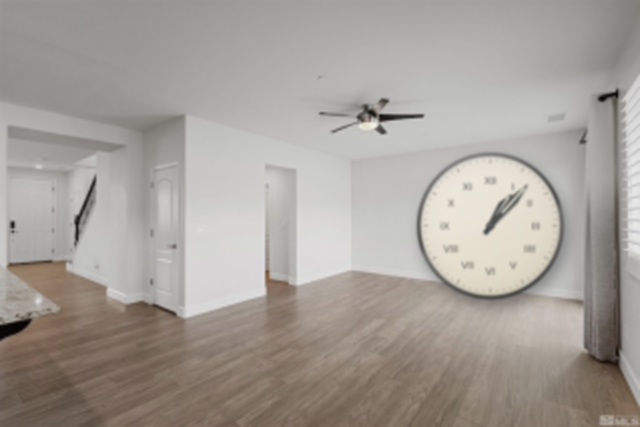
1:07
